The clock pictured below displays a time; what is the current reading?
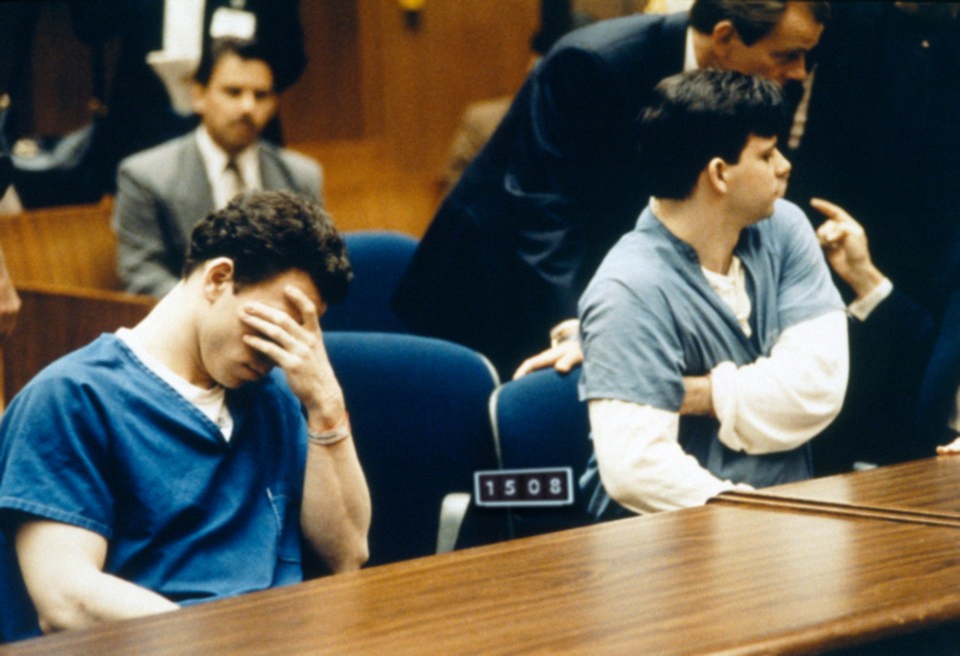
15:08
